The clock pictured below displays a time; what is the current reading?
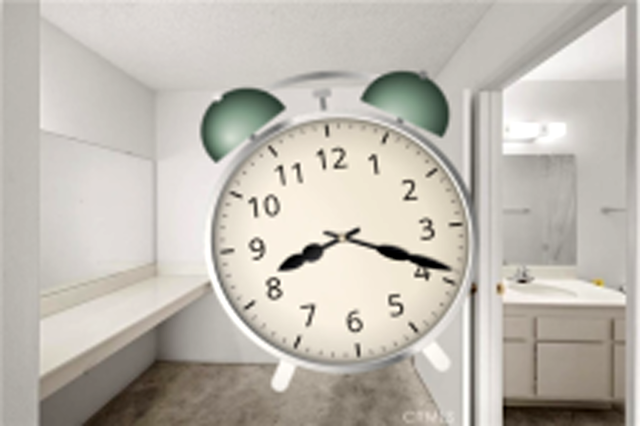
8:19
